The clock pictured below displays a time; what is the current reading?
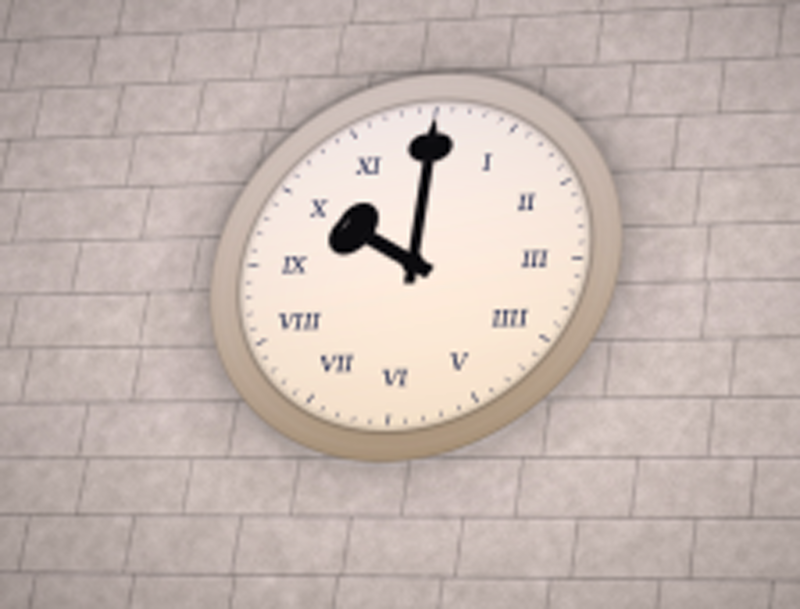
10:00
